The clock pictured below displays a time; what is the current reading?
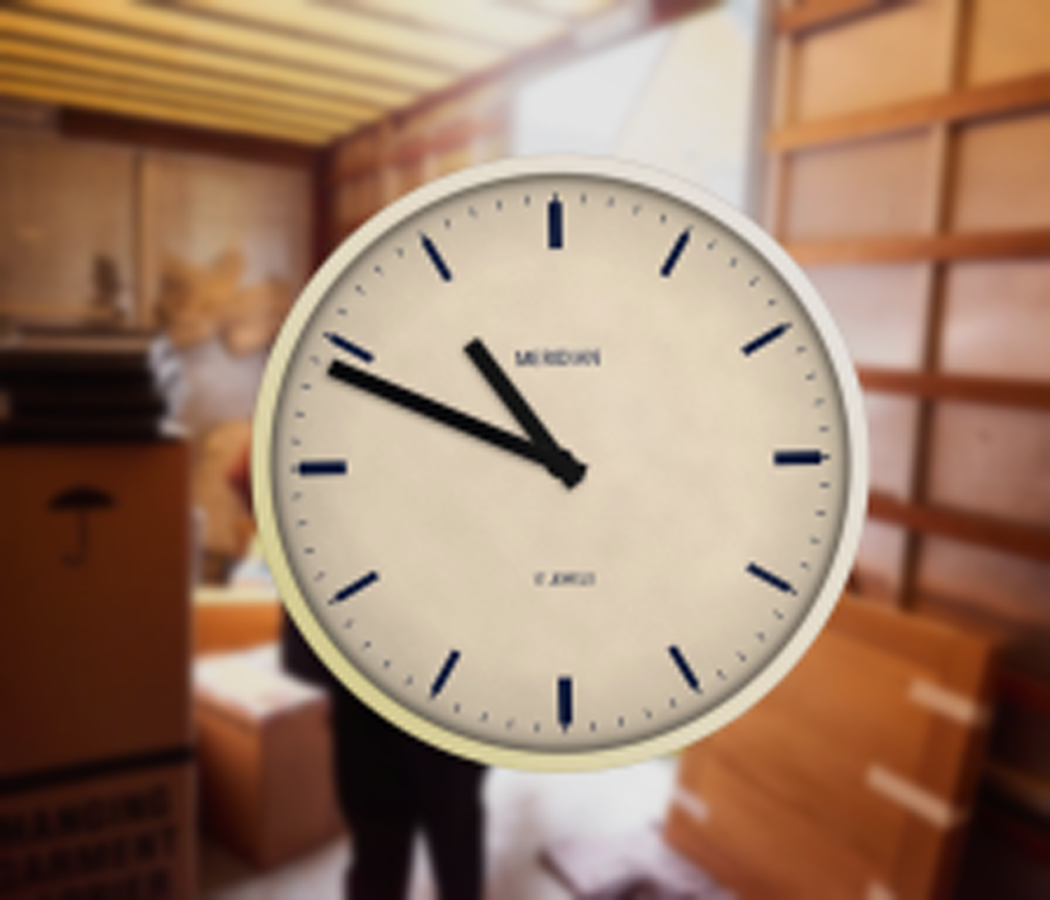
10:49
